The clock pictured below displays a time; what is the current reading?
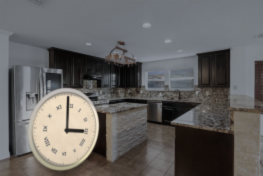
2:59
